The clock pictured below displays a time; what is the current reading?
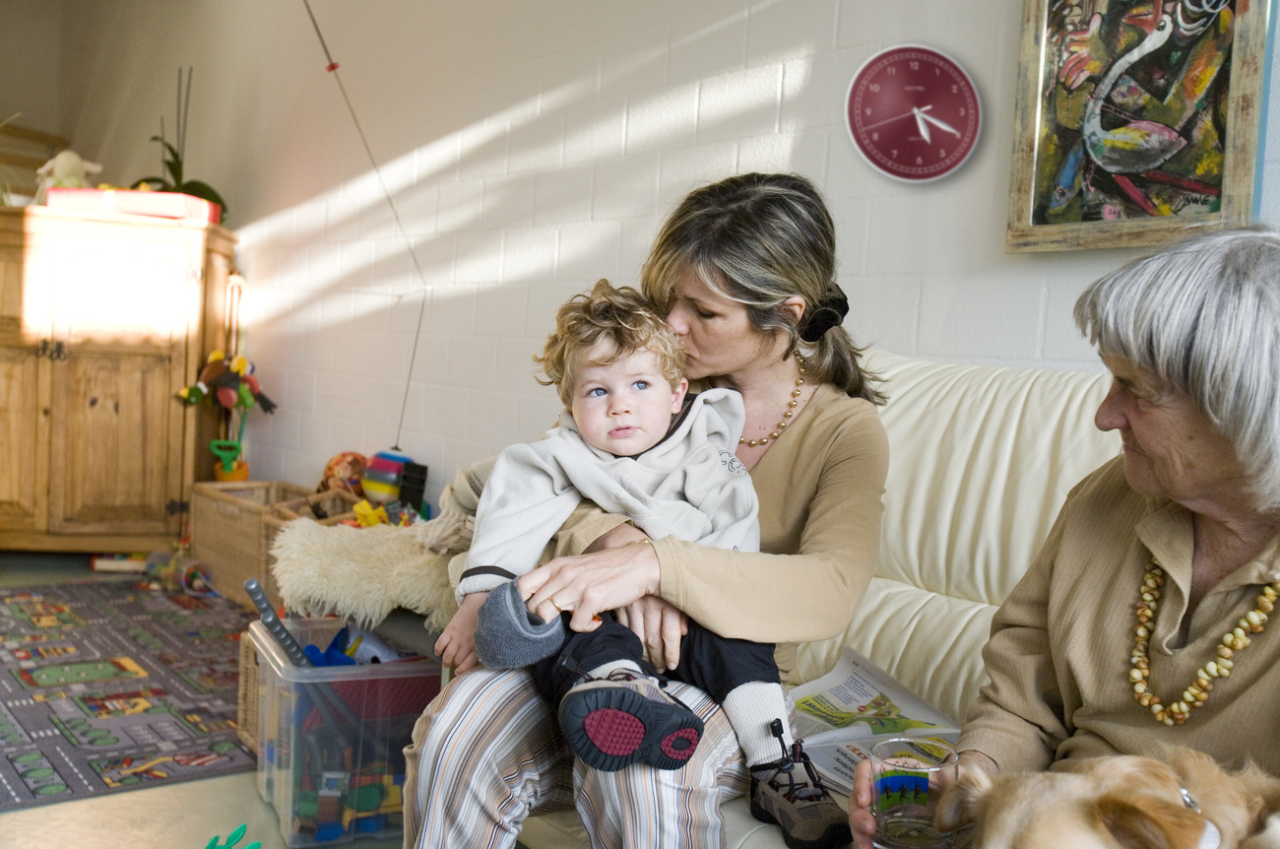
5:19:42
